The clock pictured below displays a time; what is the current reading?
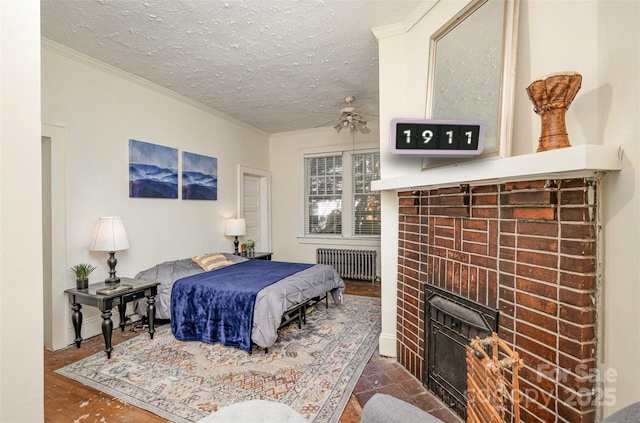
19:11
